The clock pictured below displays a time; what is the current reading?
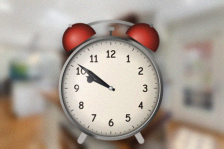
9:51
